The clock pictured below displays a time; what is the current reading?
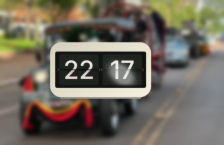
22:17
